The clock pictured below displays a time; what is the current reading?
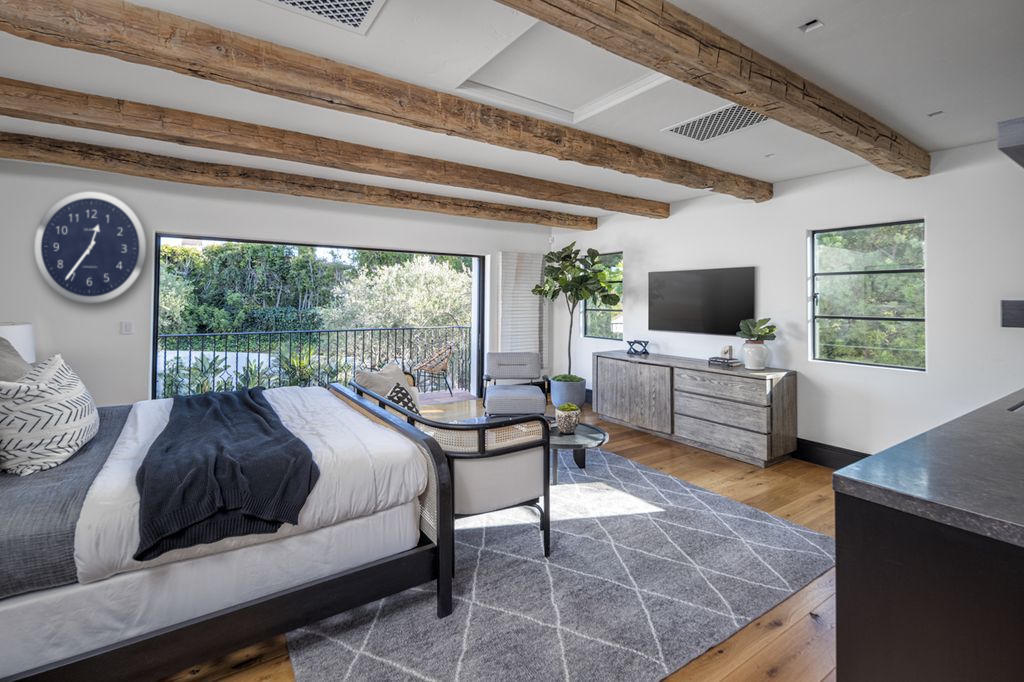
12:36
